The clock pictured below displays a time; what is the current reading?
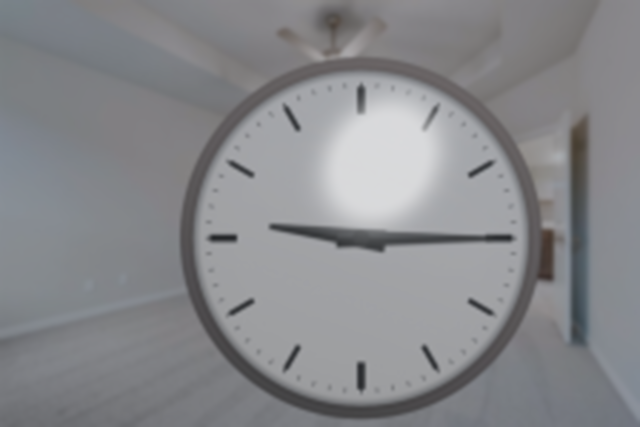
9:15
